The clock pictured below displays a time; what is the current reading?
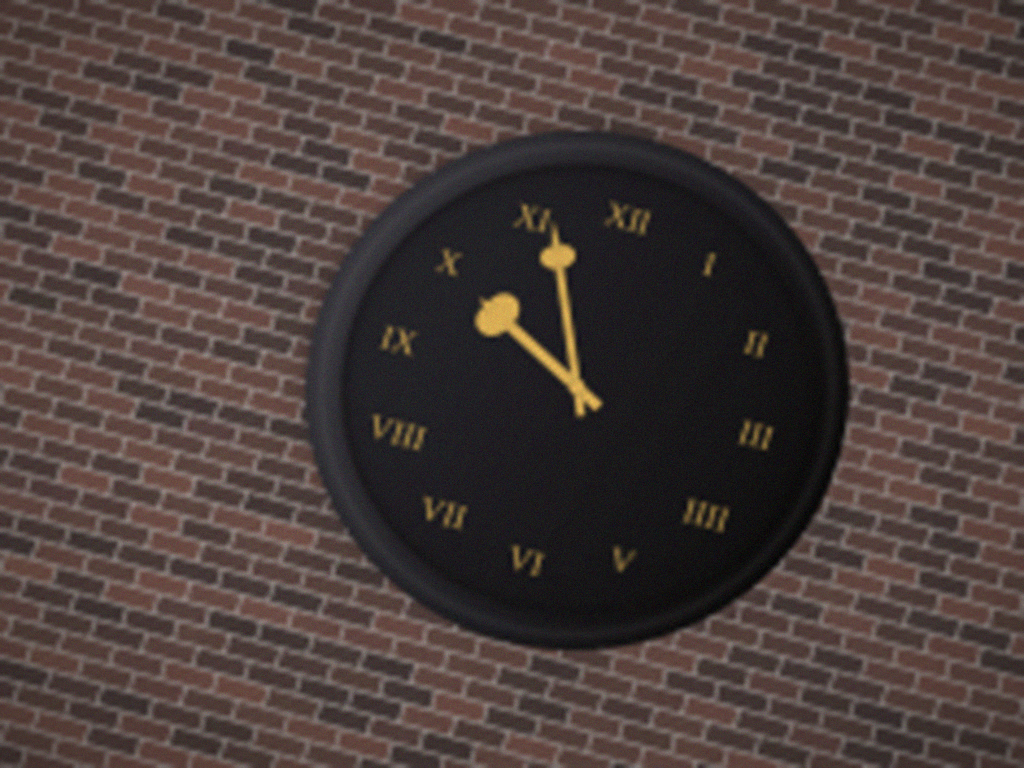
9:56
